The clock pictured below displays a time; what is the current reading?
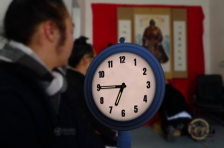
6:45
